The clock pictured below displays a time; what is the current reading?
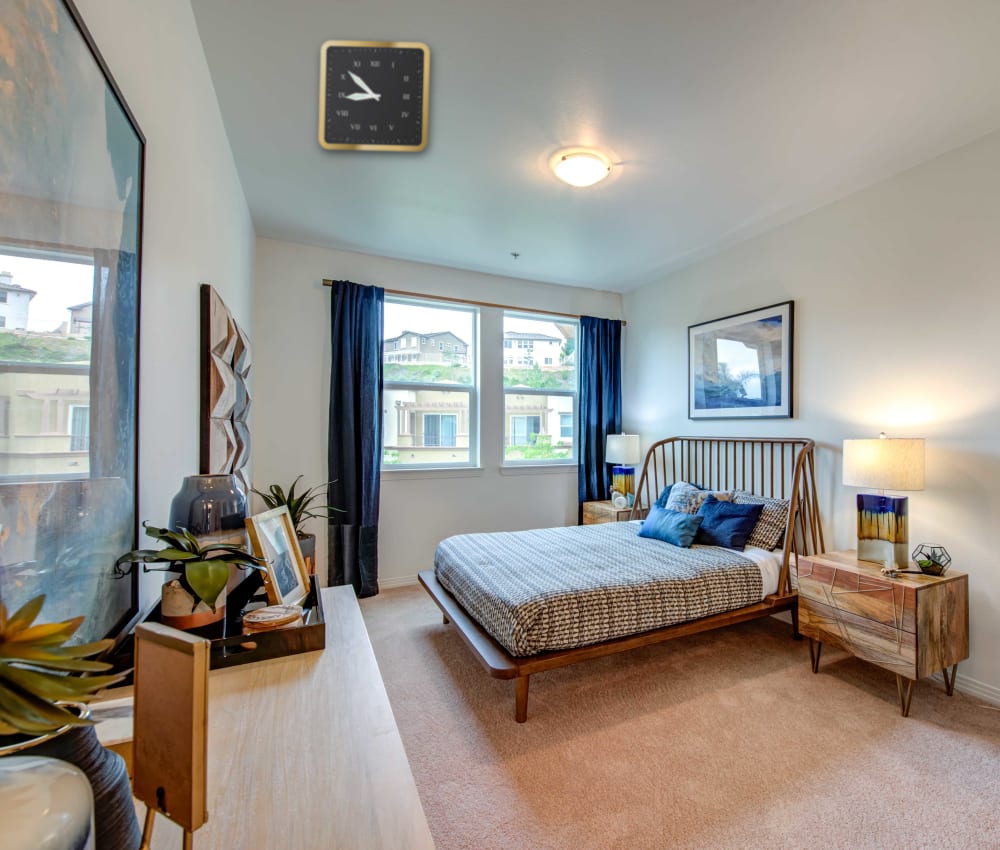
8:52
